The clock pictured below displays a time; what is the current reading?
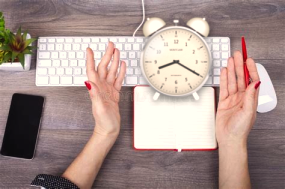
8:20
